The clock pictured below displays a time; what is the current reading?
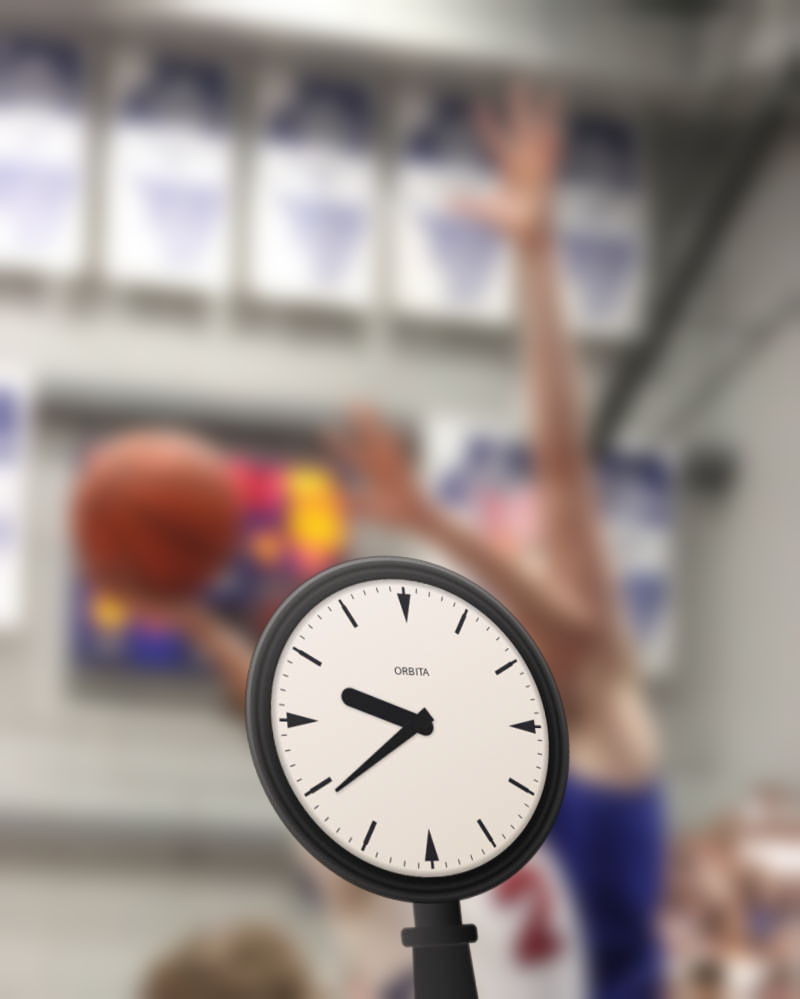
9:39
